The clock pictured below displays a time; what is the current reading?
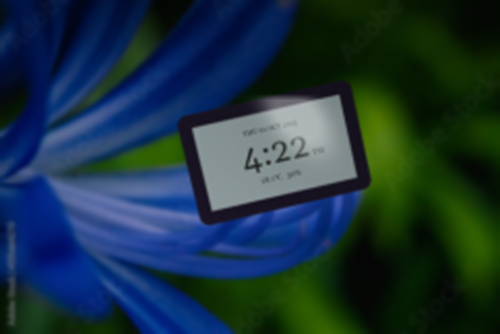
4:22
